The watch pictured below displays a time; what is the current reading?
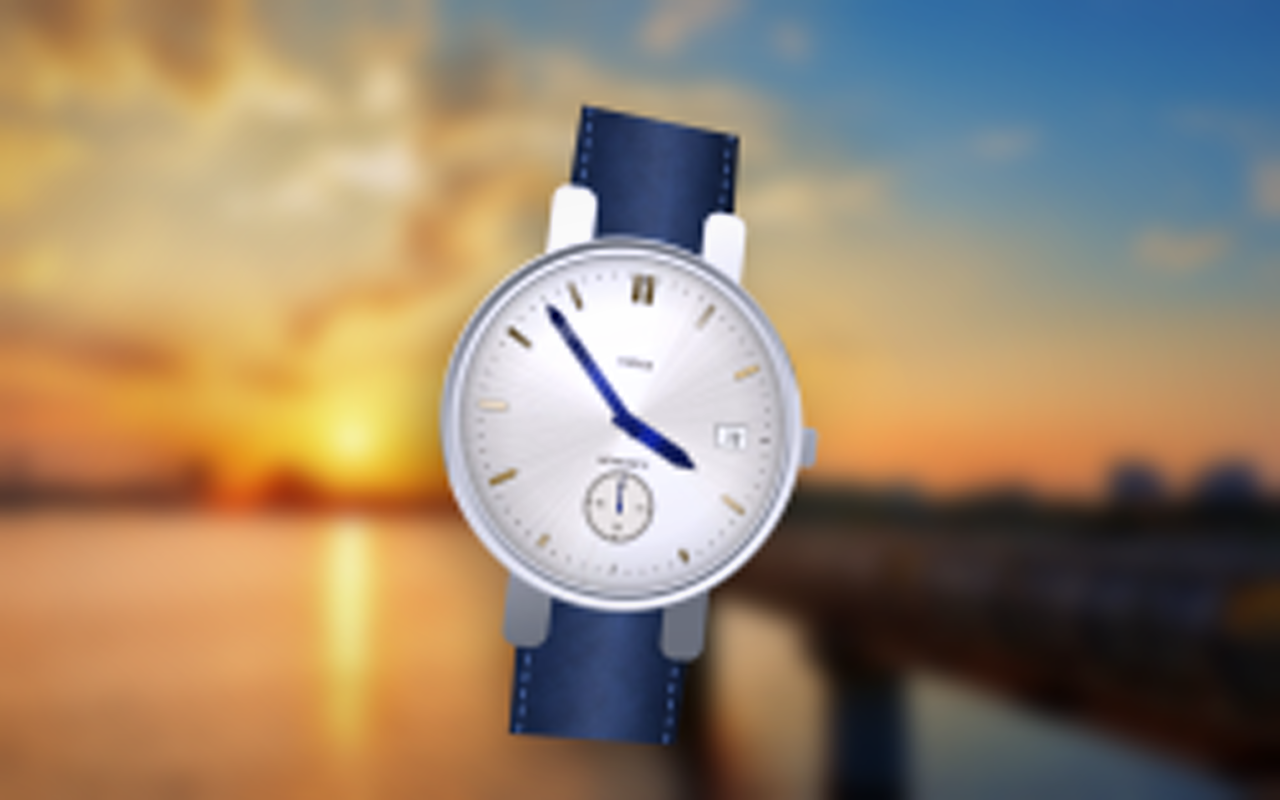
3:53
